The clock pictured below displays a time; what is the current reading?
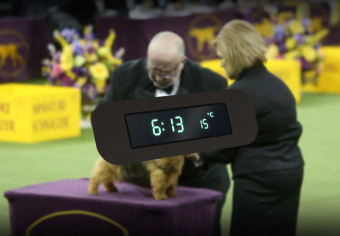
6:13
